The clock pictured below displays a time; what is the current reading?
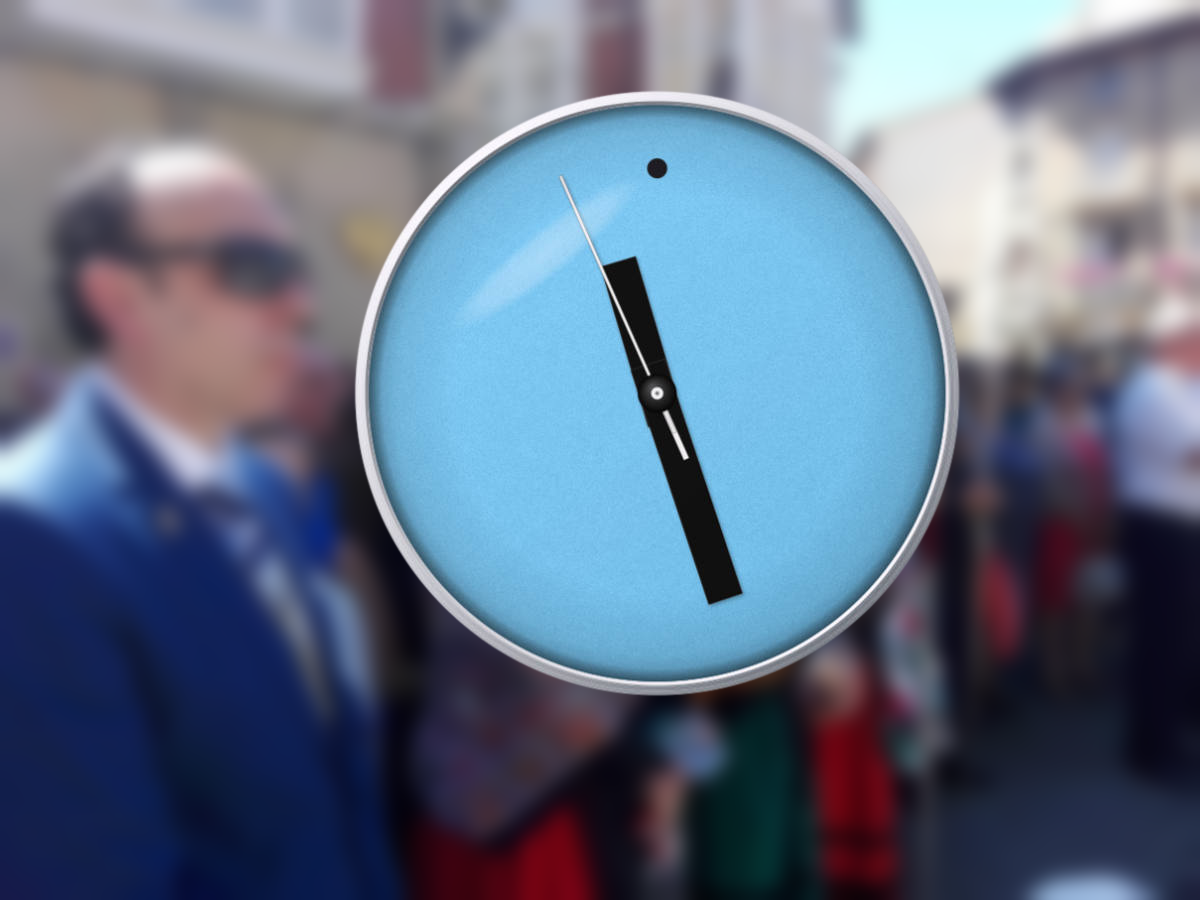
11:26:56
